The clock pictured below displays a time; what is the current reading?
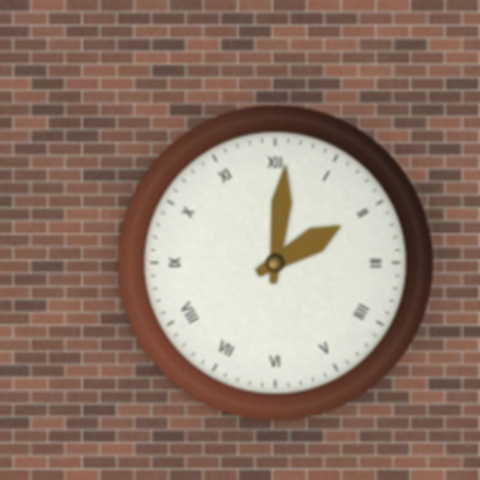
2:01
